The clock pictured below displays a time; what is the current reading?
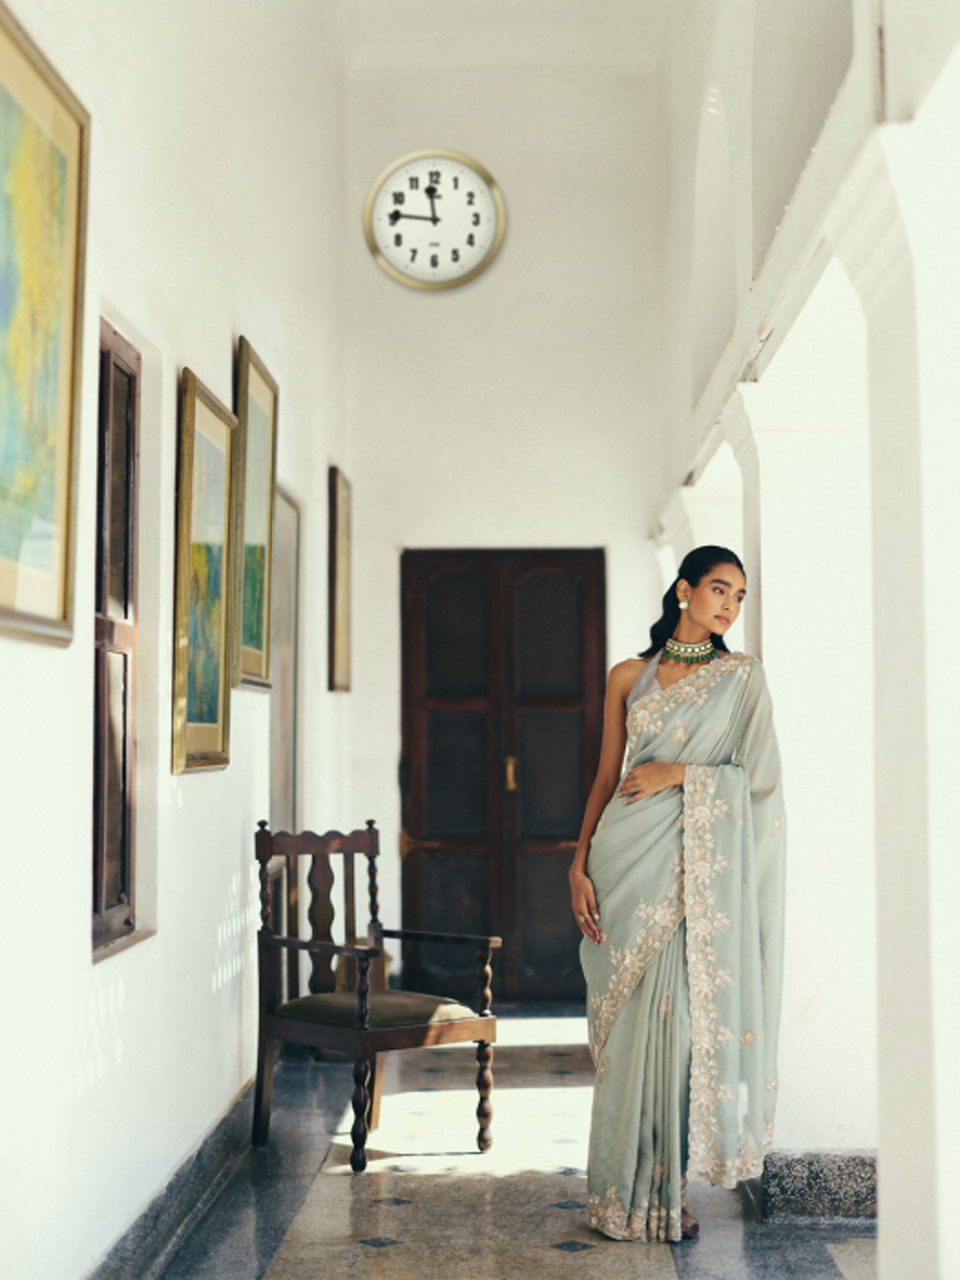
11:46
